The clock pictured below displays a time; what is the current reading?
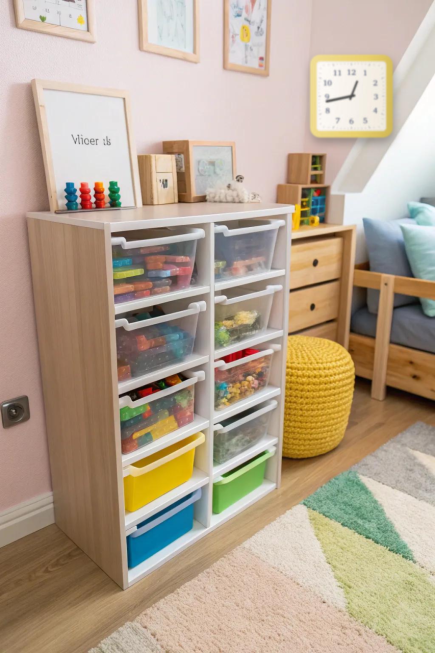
12:43
